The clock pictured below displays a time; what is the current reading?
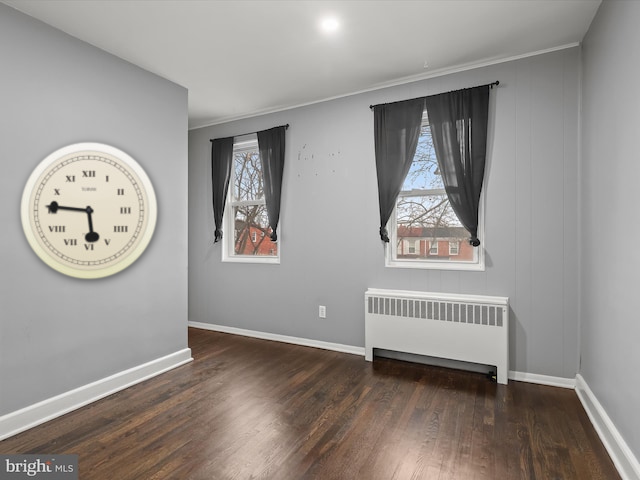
5:46
